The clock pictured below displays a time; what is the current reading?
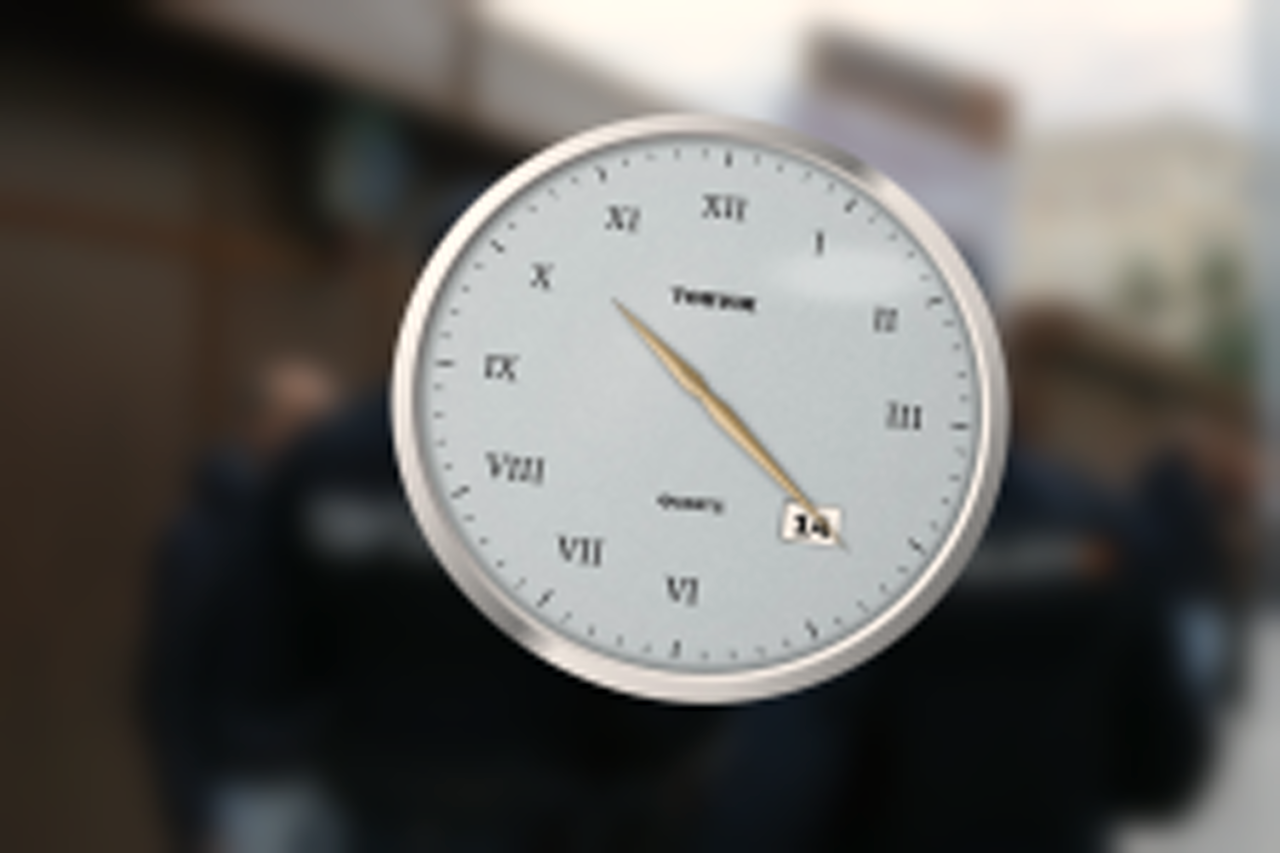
10:22
